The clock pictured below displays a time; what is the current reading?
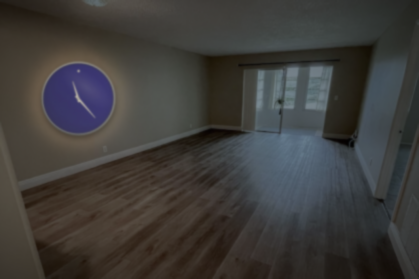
11:23
